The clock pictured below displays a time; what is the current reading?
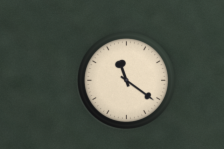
11:21
